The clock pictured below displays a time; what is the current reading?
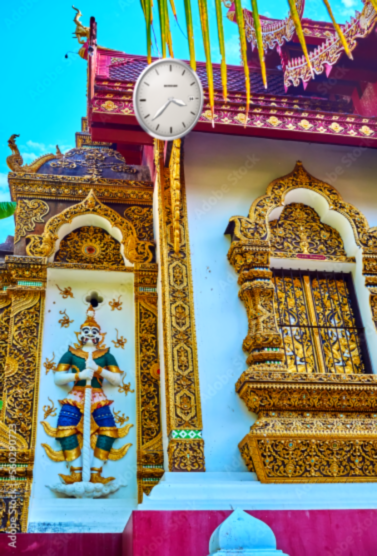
3:38
